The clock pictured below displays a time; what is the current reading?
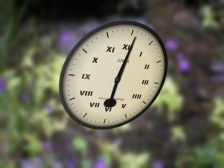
6:01
